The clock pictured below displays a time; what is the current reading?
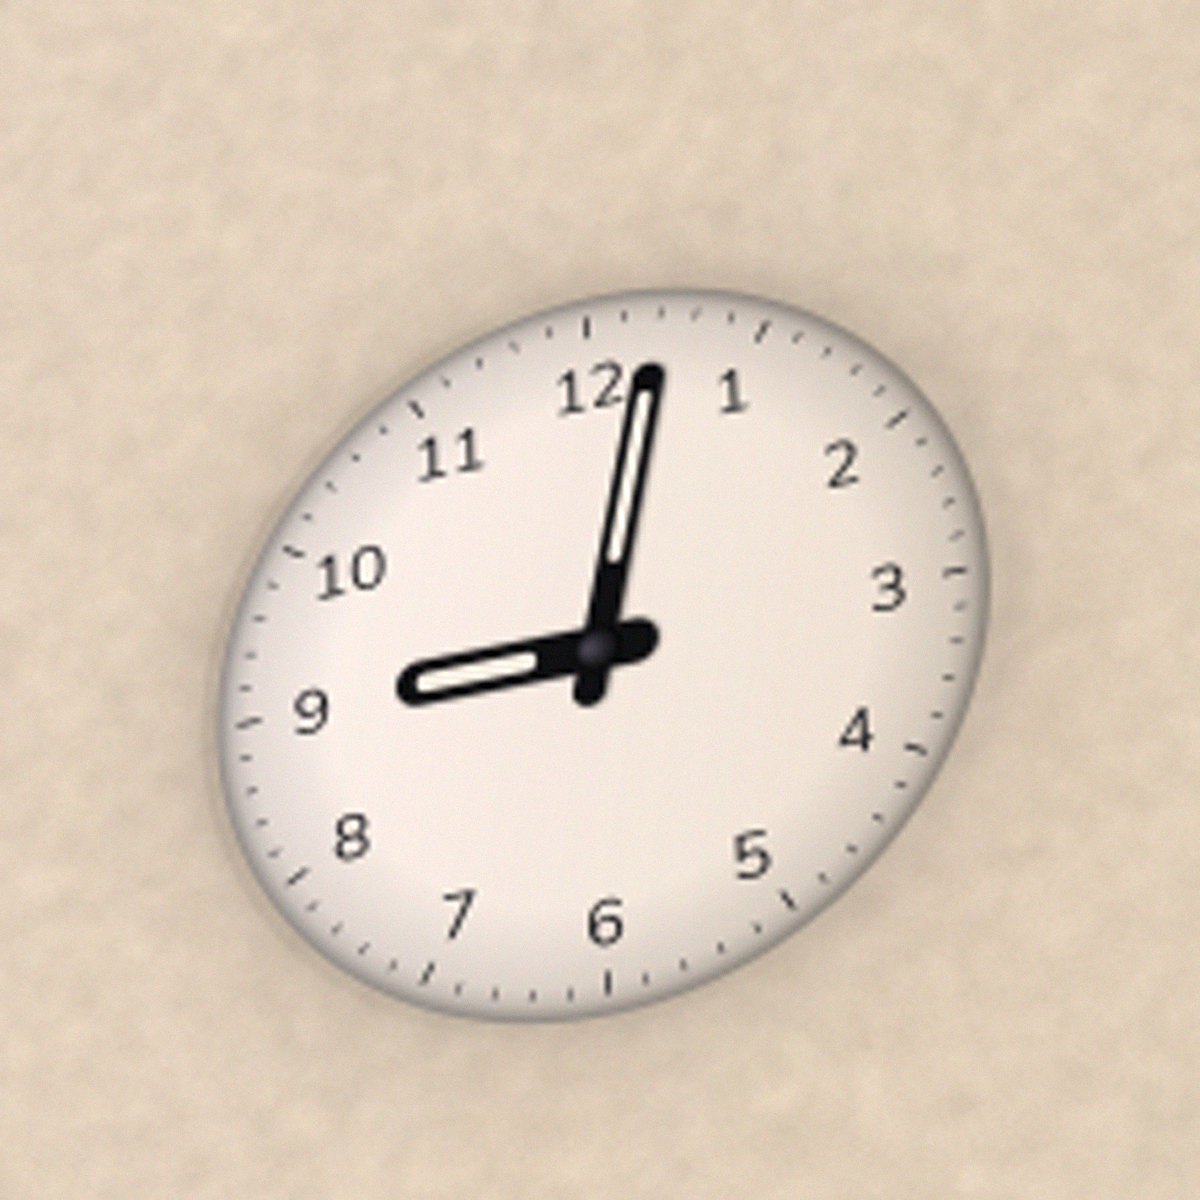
9:02
